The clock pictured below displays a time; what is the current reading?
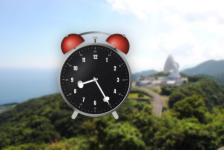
8:25
